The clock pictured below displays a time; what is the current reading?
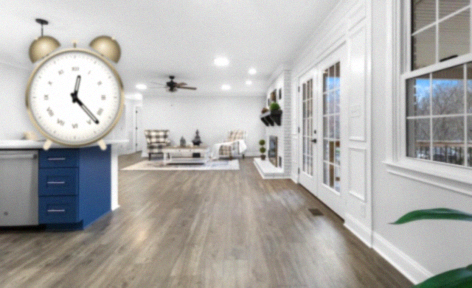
12:23
